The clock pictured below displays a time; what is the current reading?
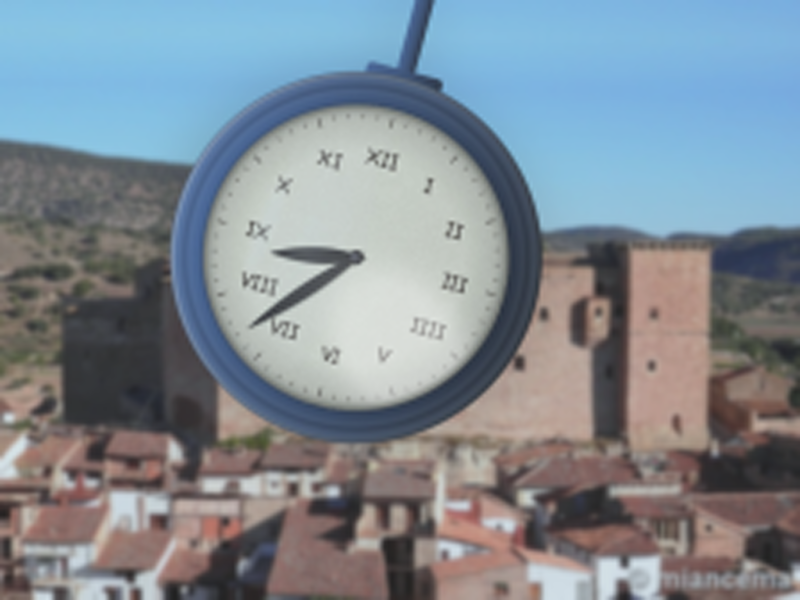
8:37
